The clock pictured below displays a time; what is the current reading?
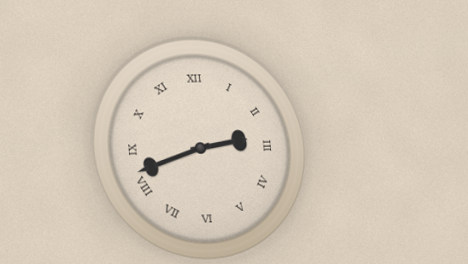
2:42
